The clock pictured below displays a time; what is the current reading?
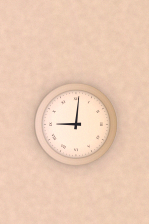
9:01
